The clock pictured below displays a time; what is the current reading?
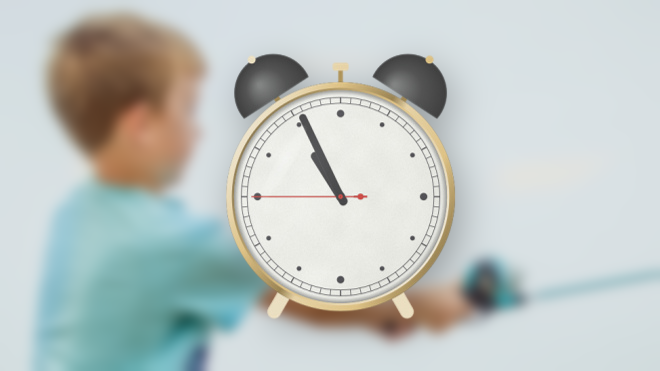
10:55:45
